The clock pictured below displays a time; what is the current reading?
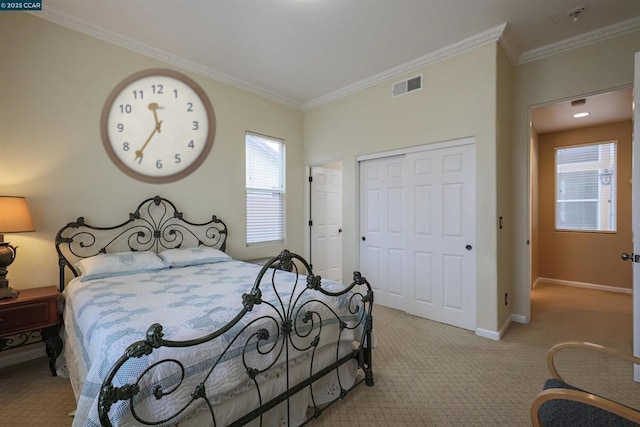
11:36
